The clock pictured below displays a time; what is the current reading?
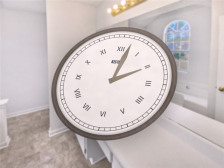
2:02
